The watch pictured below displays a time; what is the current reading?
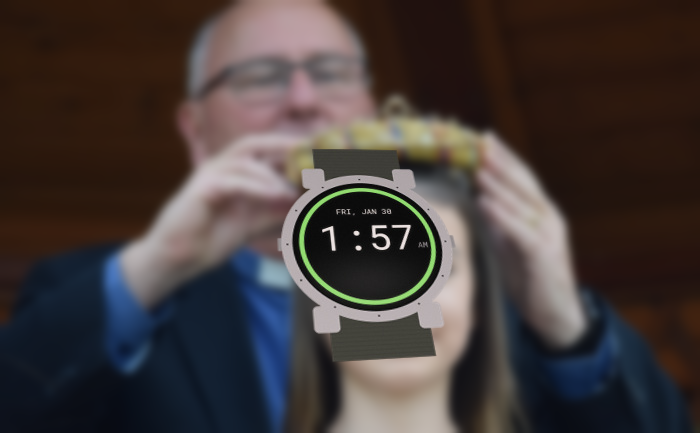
1:57
